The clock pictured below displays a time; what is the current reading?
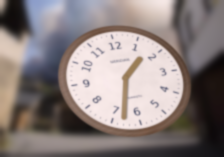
1:33
